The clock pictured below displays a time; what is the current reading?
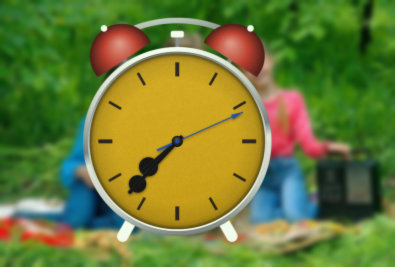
7:37:11
